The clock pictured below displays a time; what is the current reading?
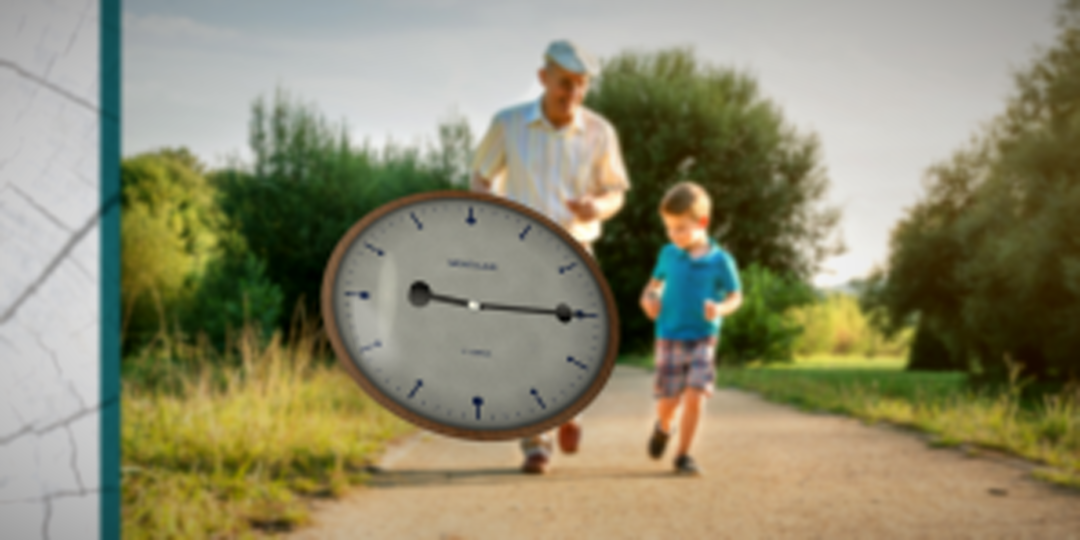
9:15
